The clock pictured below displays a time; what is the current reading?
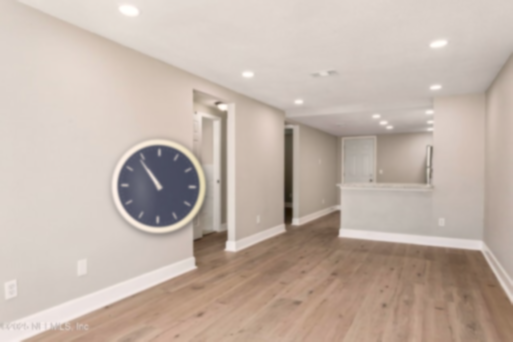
10:54
